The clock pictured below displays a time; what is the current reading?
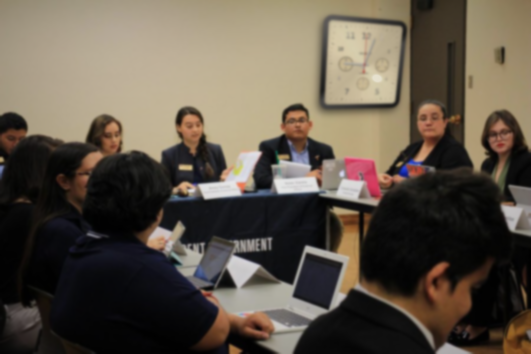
9:03
